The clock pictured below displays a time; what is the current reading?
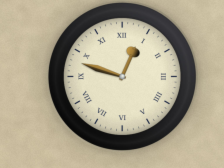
12:48
